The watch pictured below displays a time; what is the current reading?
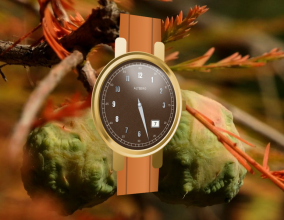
5:27
